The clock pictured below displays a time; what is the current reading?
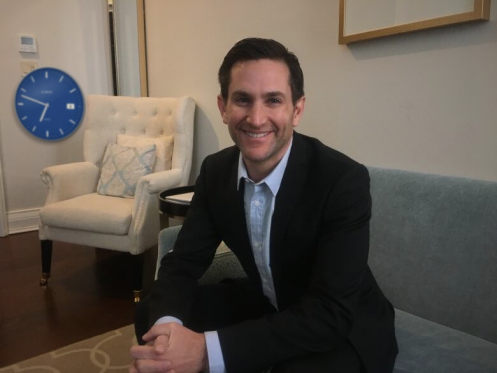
6:48
